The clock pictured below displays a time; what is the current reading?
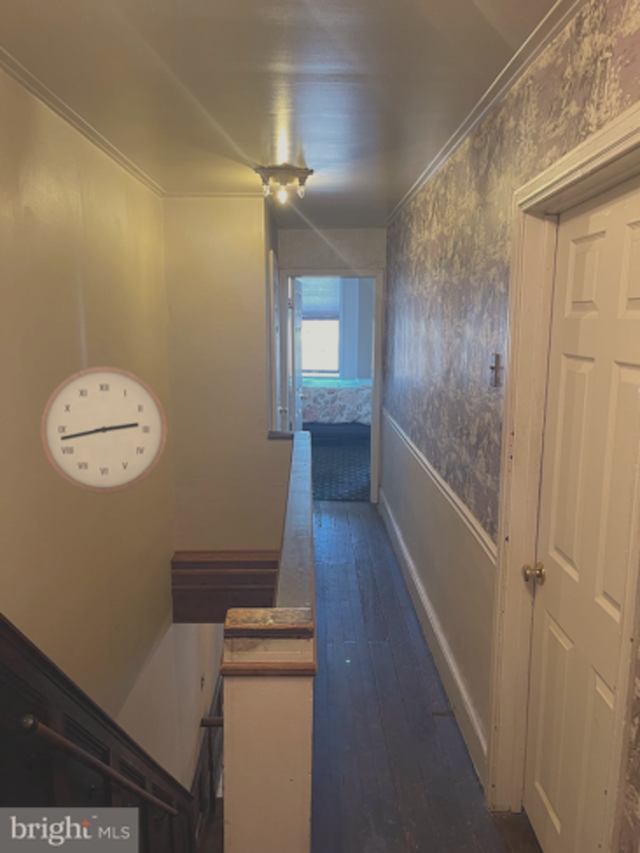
2:43
